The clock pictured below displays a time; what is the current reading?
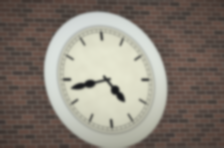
4:43
